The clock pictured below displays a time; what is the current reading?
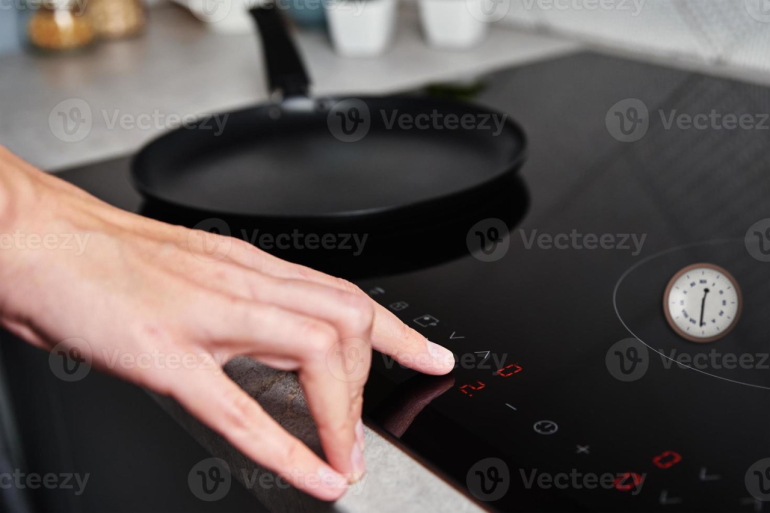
12:31
